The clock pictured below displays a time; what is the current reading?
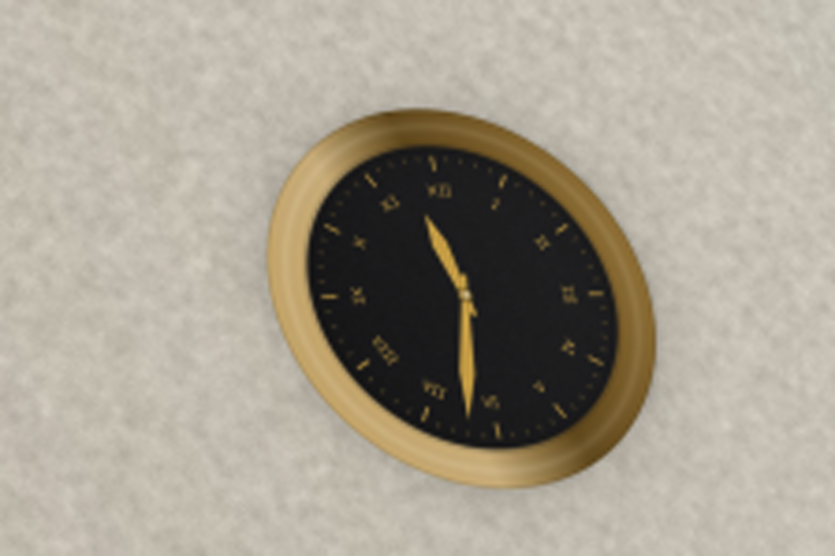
11:32
